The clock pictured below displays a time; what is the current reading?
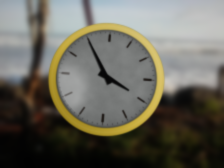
3:55
